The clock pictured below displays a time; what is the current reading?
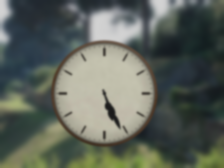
5:26
